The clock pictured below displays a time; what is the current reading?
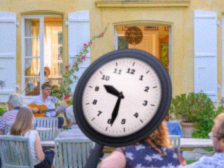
9:29
